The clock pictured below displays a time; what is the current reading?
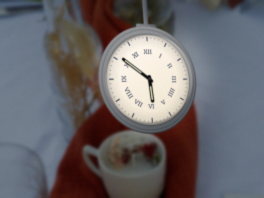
5:51
